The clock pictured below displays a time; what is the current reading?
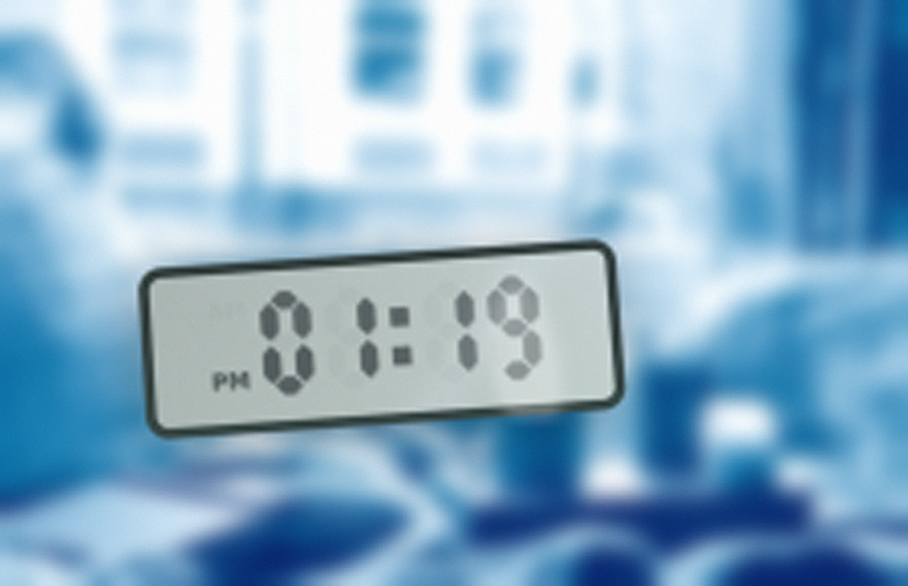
1:19
